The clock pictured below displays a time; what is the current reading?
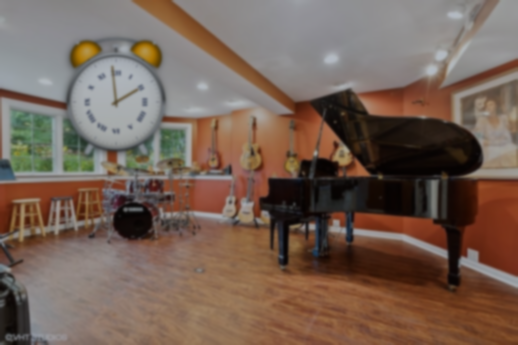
1:59
